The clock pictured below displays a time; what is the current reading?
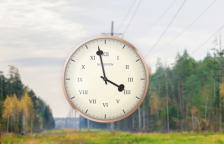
3:58
